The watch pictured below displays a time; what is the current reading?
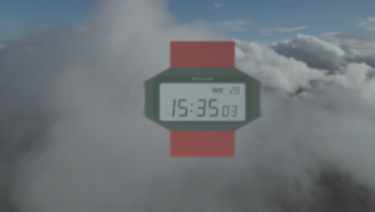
15:35:03
